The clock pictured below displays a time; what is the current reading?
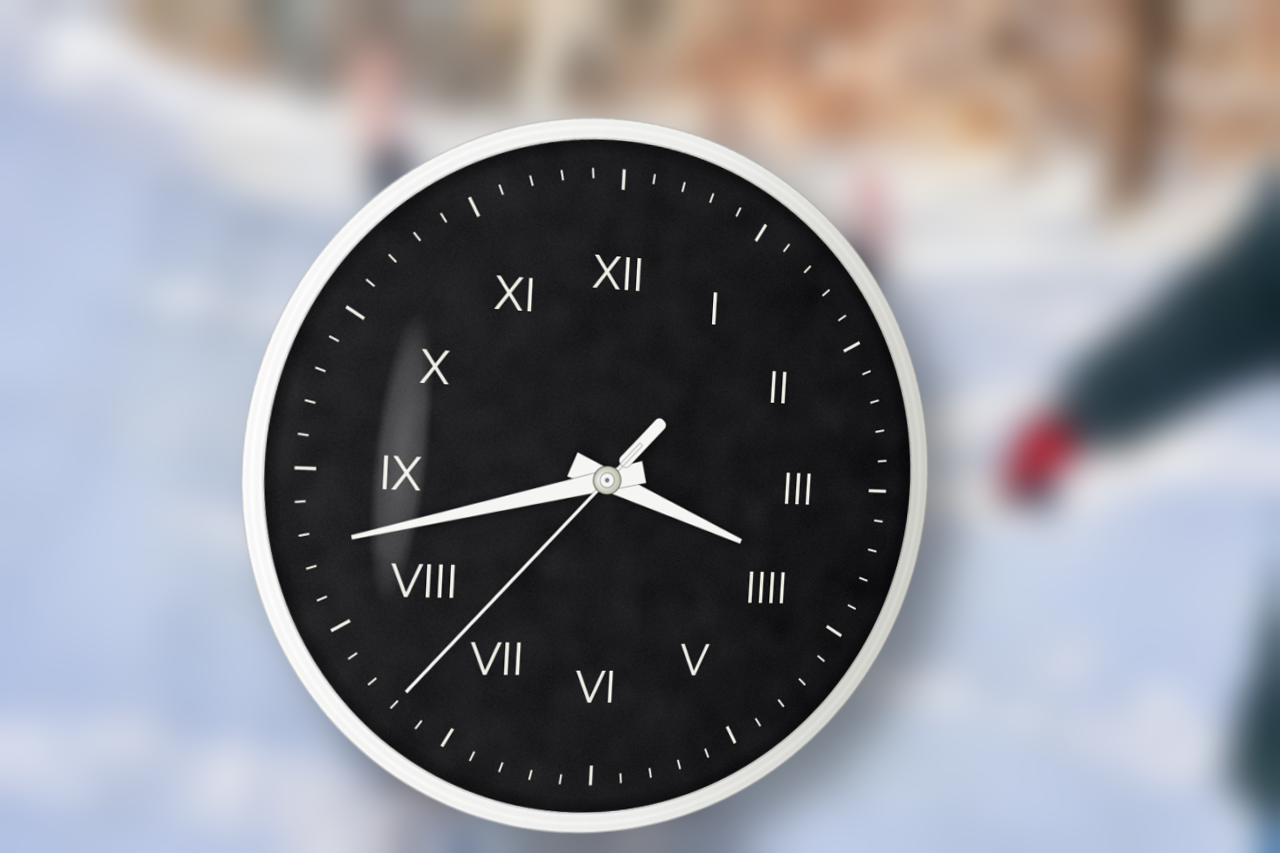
3:42:37
